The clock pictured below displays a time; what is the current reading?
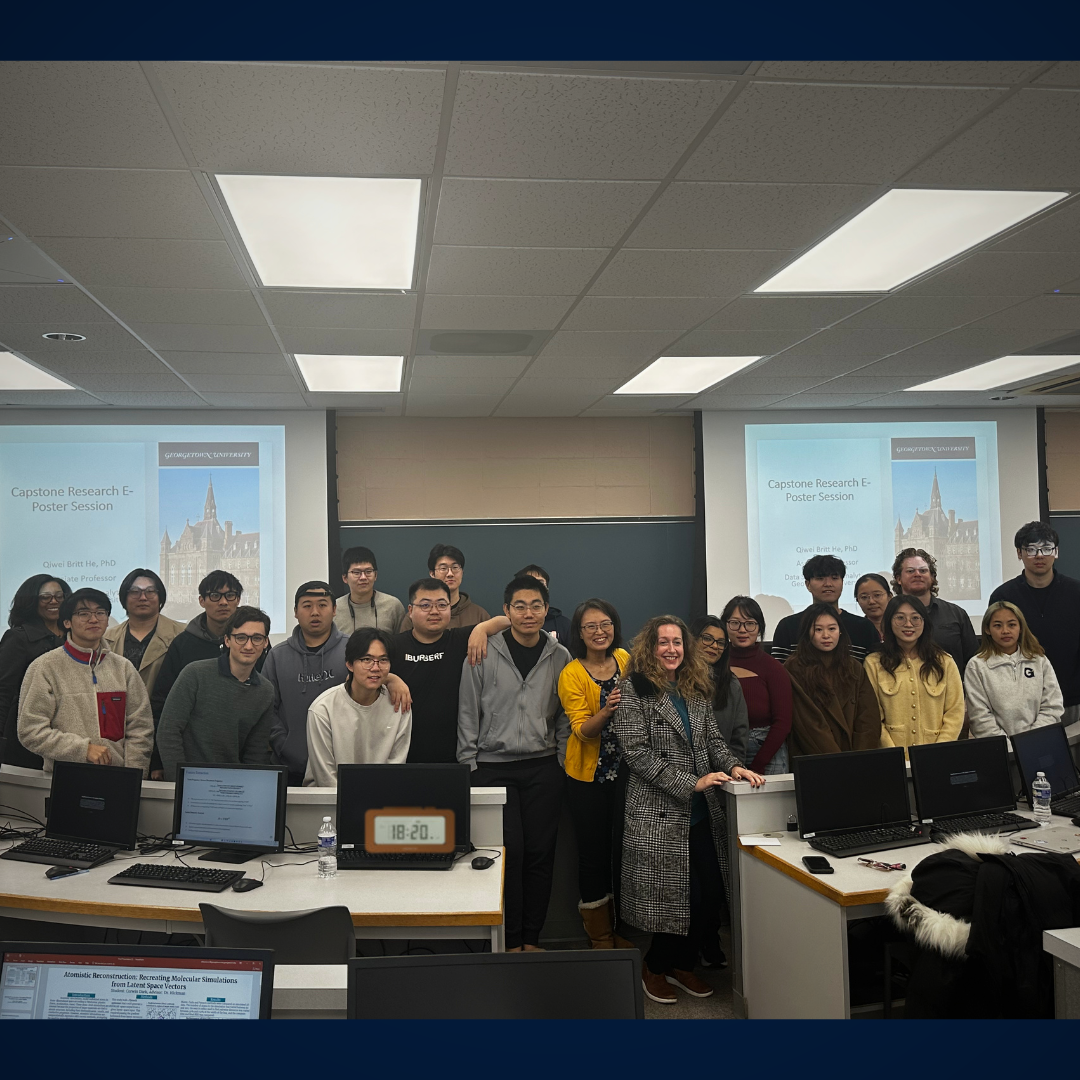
18:20
